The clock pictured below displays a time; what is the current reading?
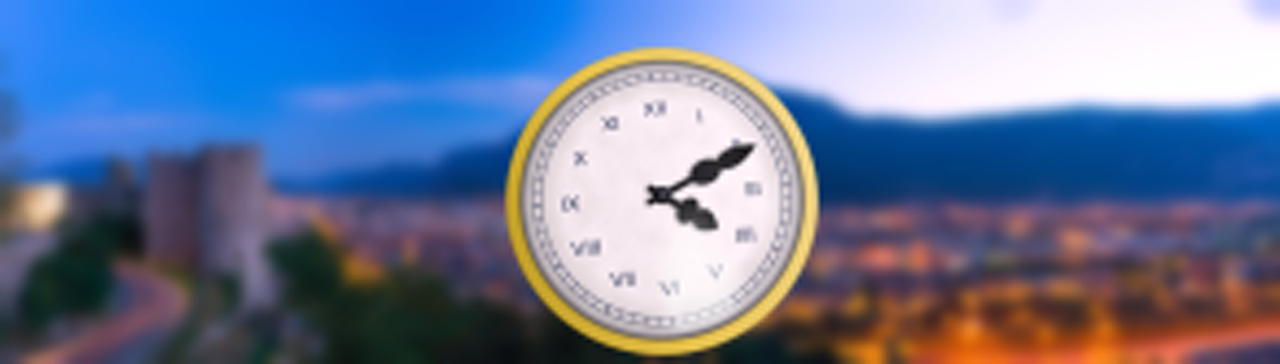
4:11
